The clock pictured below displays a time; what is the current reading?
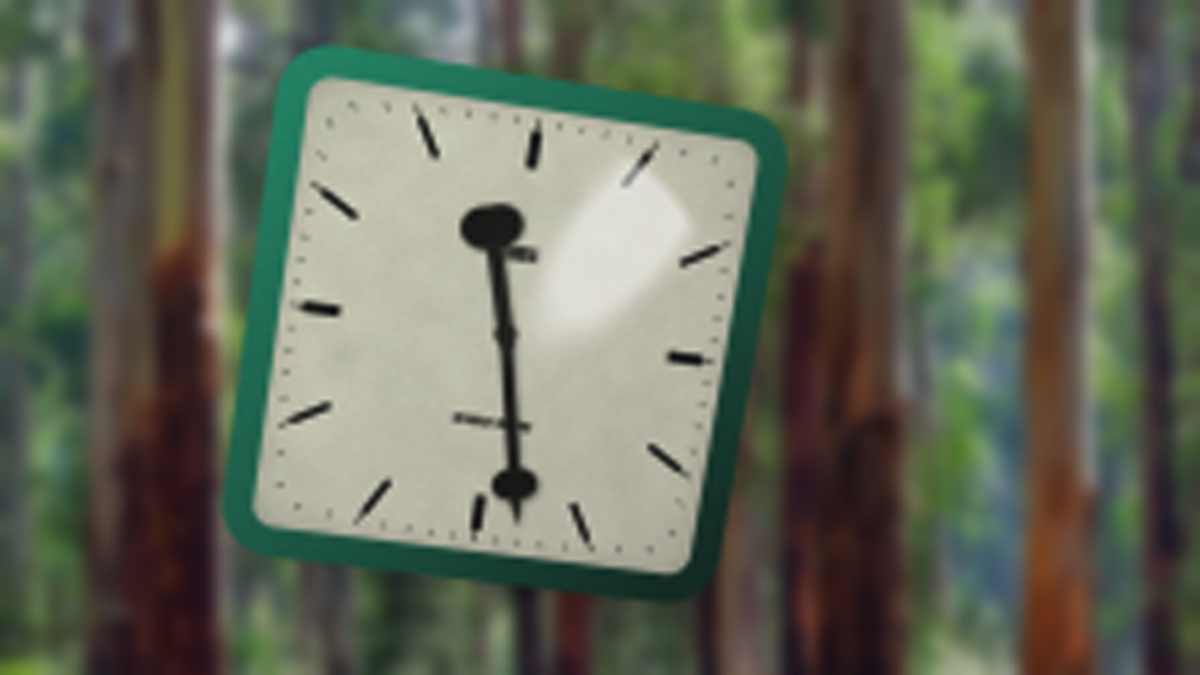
11:28
